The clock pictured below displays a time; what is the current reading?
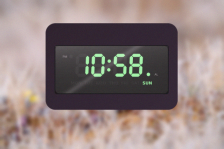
10:58
